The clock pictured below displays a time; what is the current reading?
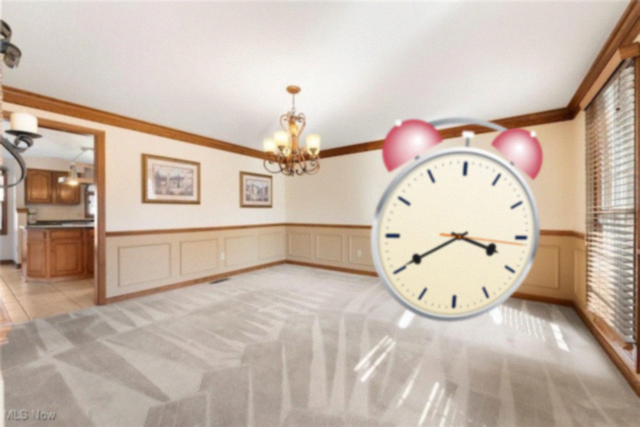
3:40:16
